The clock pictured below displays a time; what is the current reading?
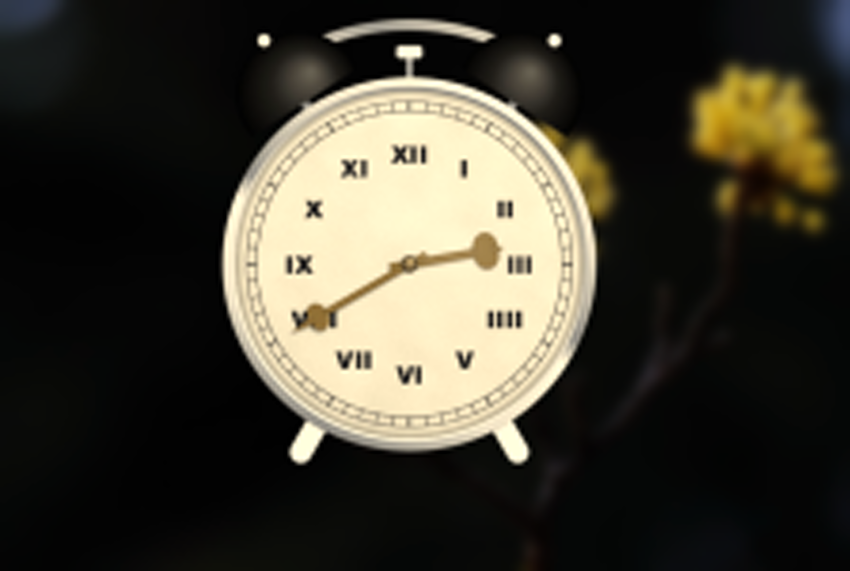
2:40
